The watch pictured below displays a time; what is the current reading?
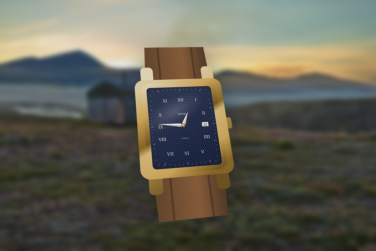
12:46
